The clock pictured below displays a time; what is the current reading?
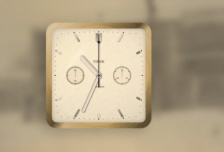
10:34
